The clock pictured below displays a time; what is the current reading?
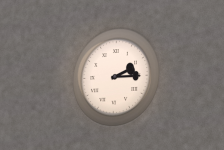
2:15
